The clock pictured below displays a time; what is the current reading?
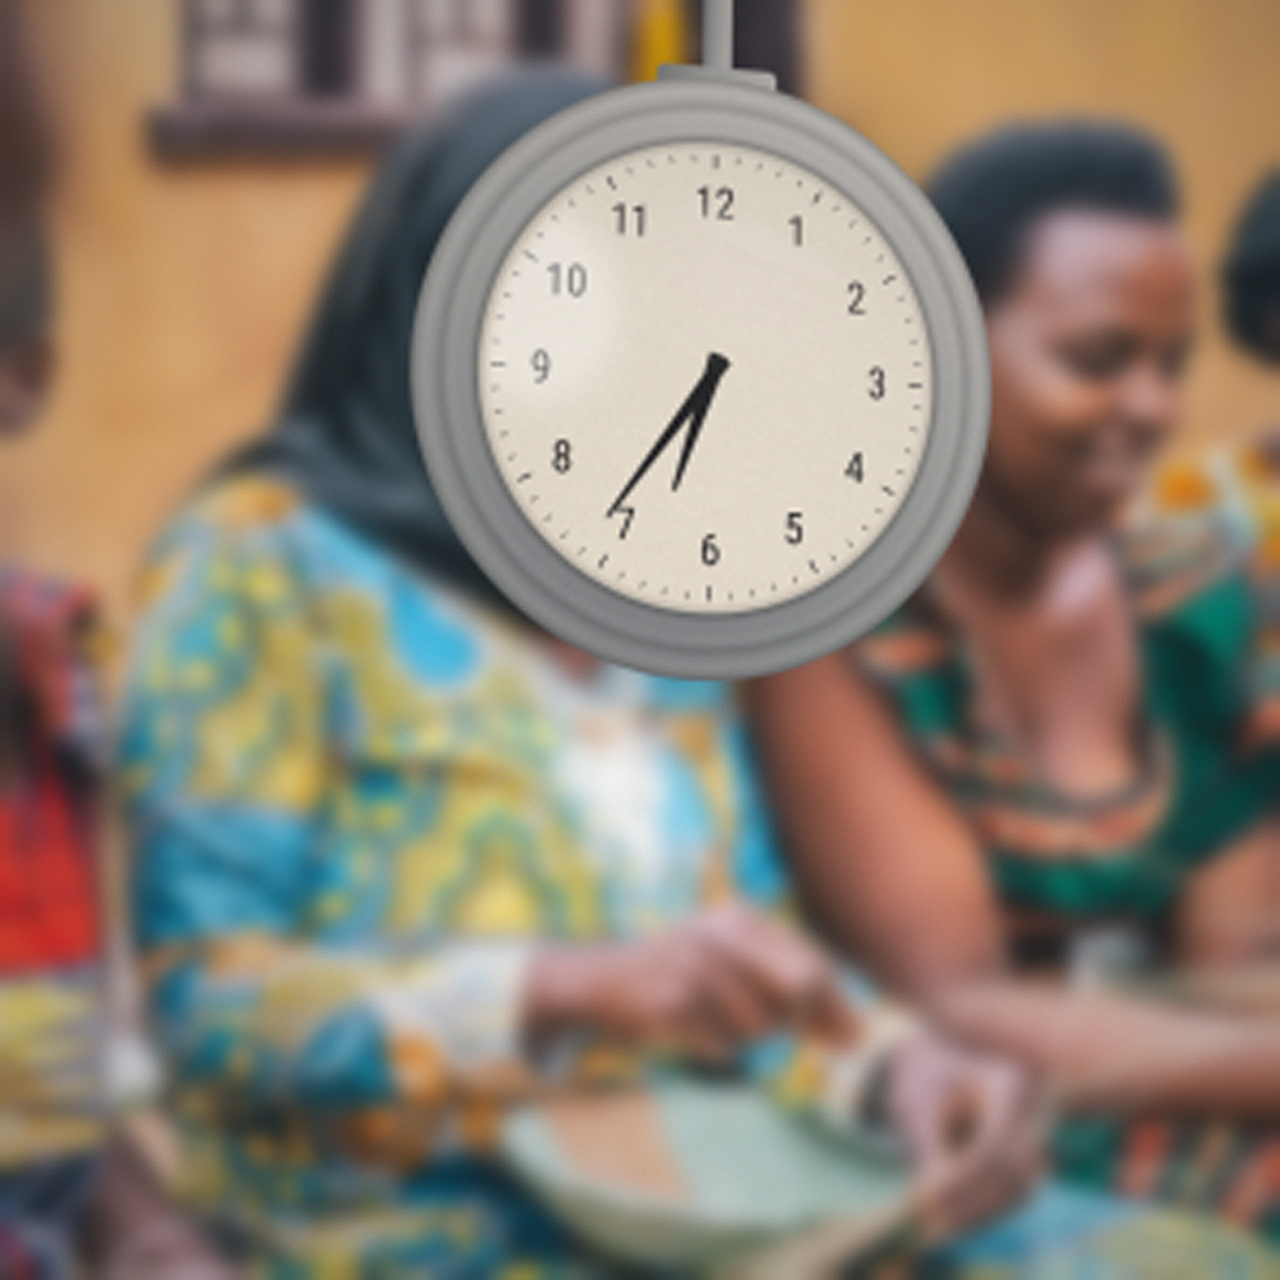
6:36
